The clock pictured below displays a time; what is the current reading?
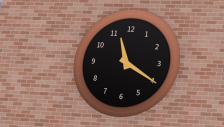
11:20
